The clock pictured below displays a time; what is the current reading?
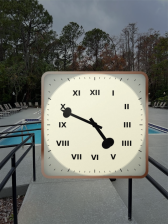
4:49
